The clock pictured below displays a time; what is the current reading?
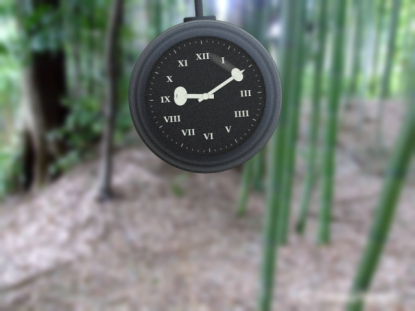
9:10
